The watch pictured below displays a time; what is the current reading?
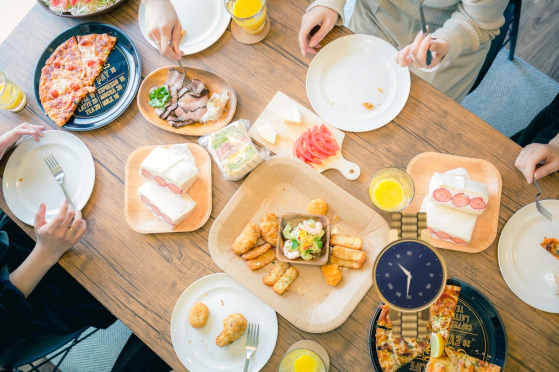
10:31
